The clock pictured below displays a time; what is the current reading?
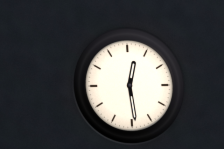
12:29
